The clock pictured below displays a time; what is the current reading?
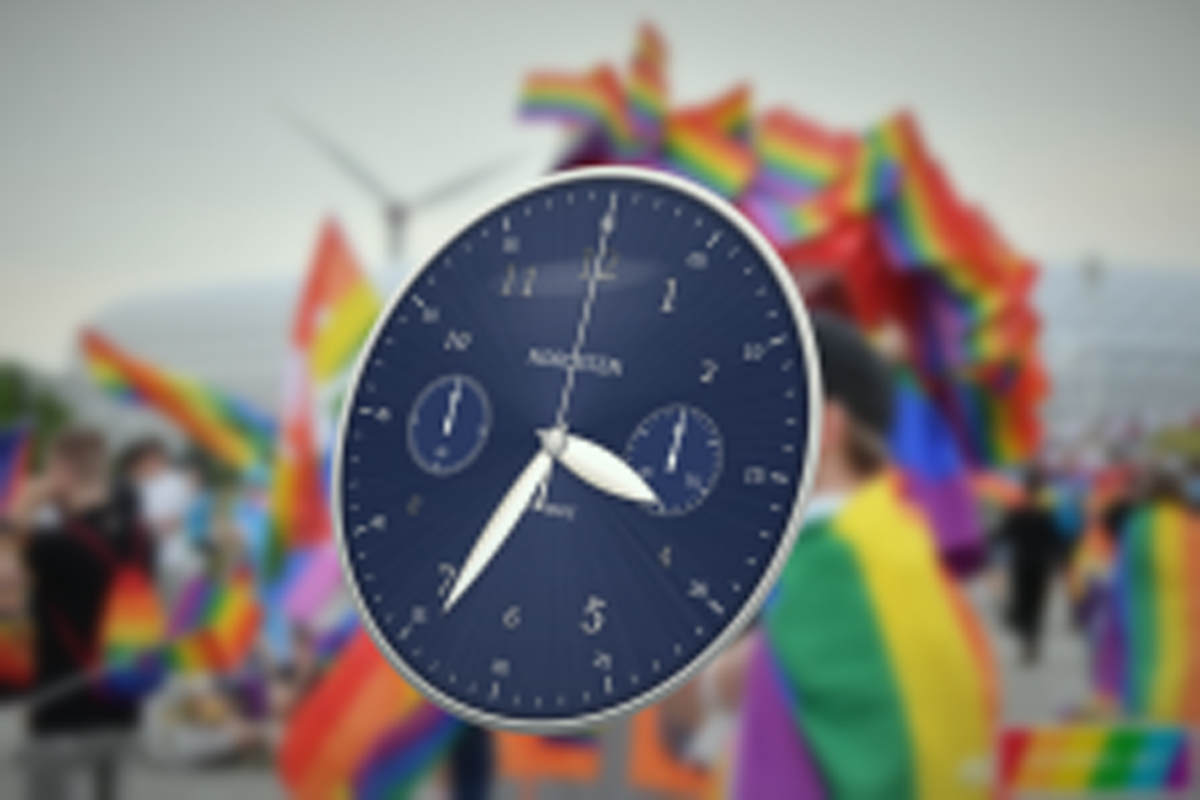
3:34
